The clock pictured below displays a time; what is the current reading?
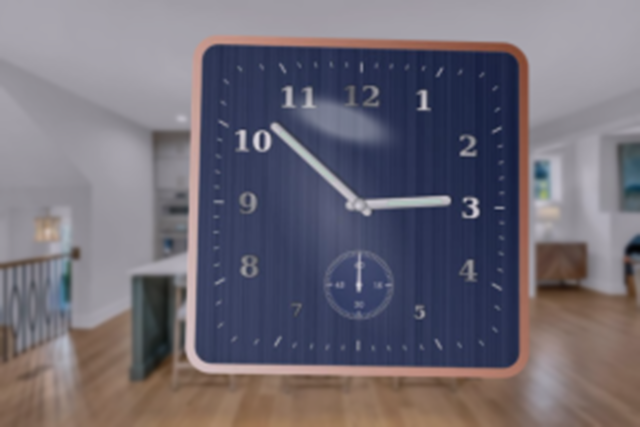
2:52
